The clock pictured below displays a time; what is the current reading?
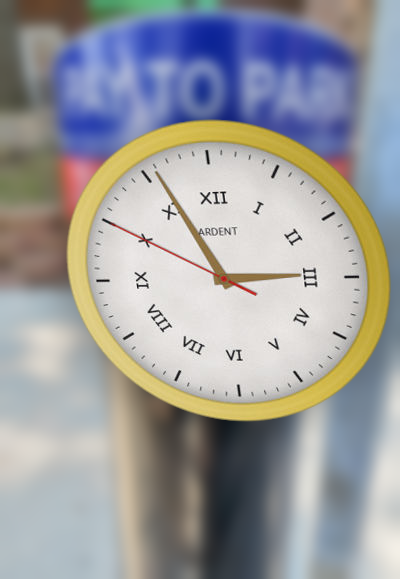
2:55:50
